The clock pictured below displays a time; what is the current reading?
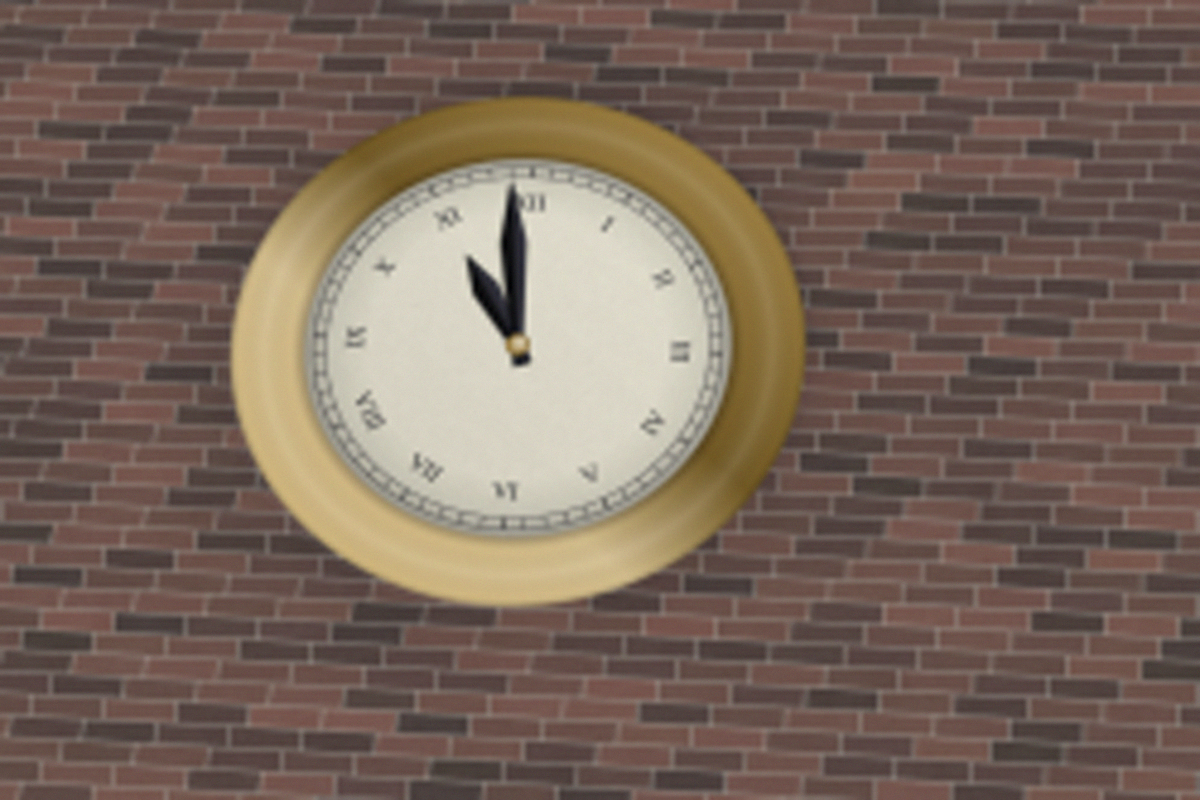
10:59
